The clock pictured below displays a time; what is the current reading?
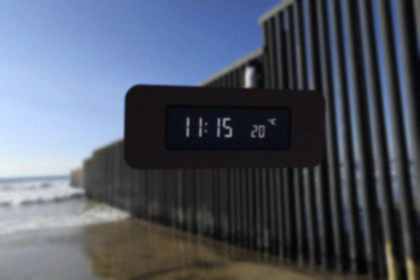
11:15
